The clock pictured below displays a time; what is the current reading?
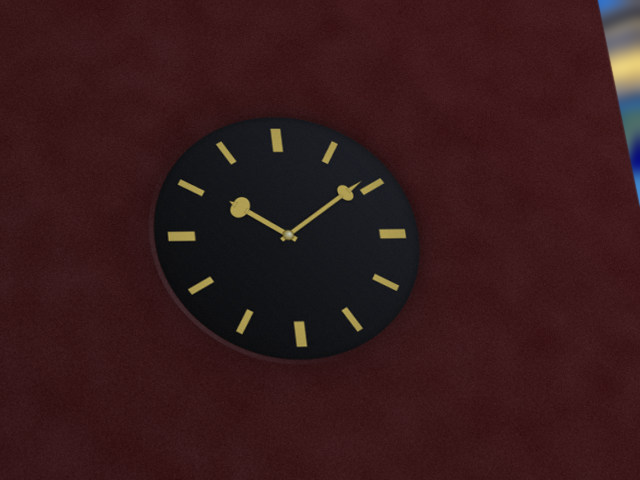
10:09
